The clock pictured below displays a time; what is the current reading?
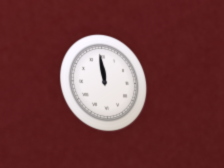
11:59
